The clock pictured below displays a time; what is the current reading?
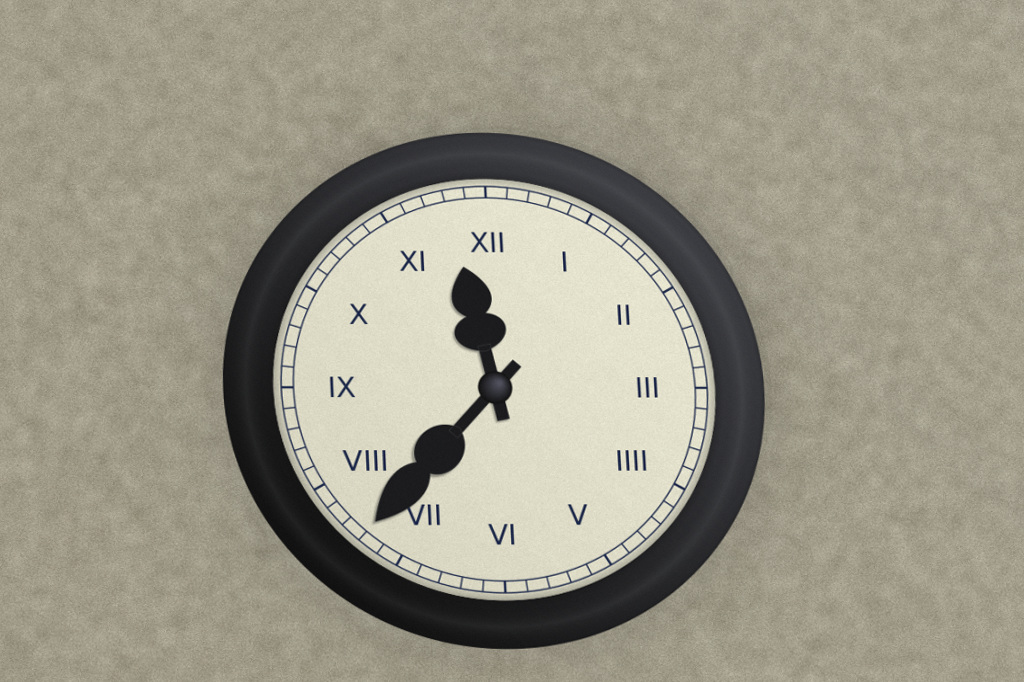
11:37
